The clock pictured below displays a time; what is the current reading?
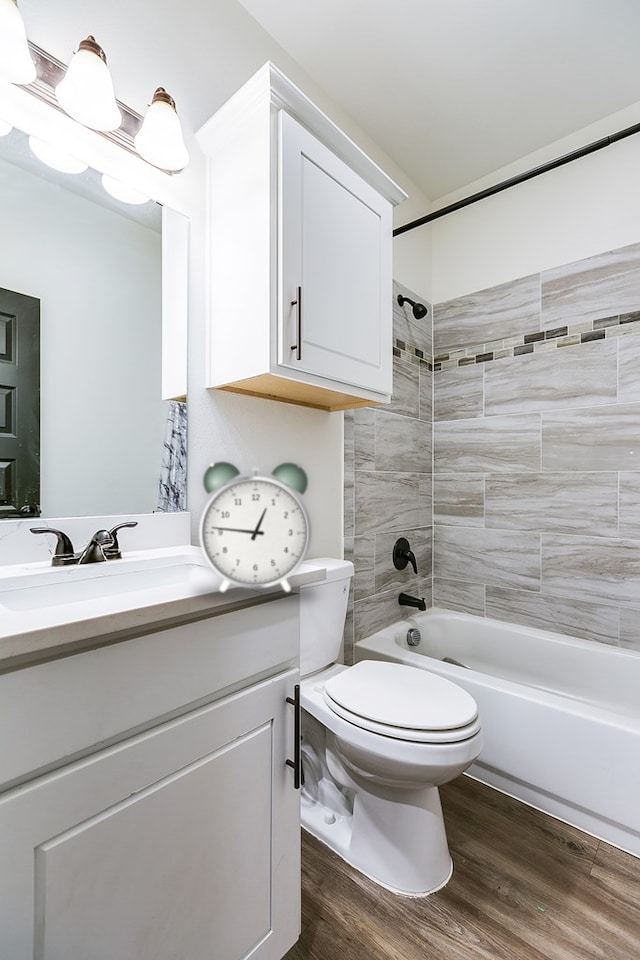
12:46
